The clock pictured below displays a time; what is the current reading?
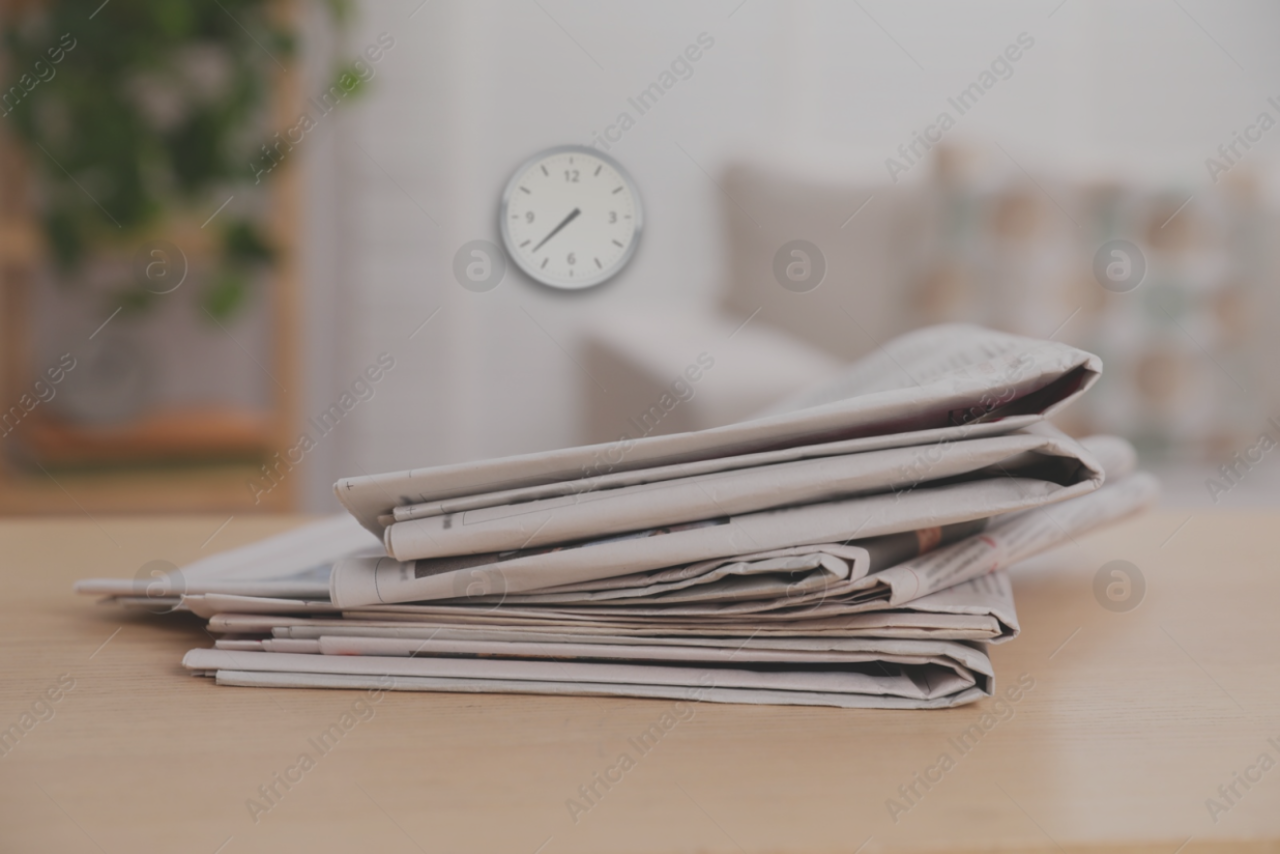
7:38
